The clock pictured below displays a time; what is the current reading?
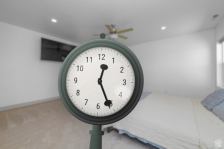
12:26
